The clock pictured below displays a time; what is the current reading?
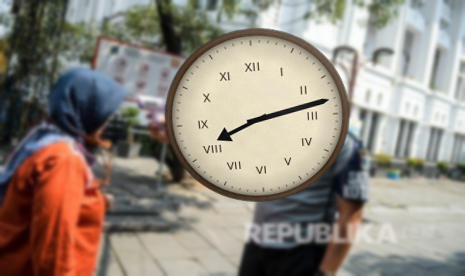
8:13
